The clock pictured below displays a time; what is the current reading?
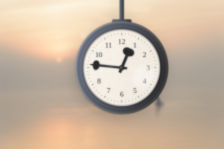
12:46
